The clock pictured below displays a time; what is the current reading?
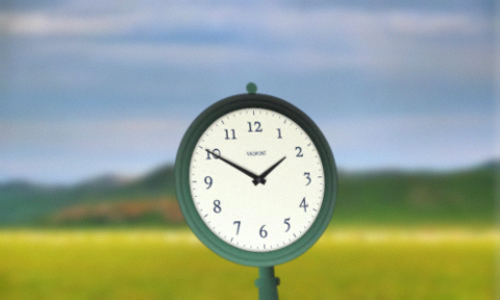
1:50
